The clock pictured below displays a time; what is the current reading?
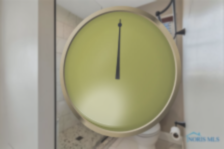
12:00
